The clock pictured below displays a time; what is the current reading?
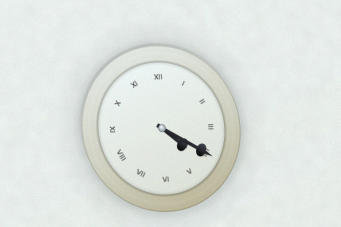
4:20
